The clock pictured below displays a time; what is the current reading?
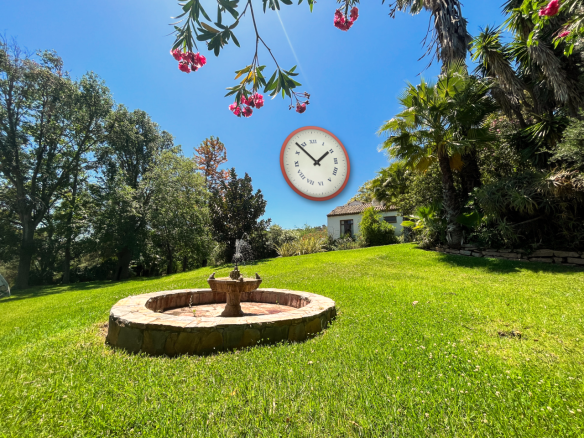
1:53
